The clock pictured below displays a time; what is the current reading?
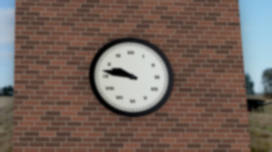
9:47
